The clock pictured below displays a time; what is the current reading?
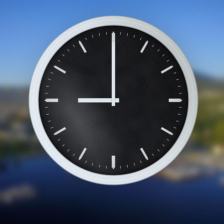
9:00
